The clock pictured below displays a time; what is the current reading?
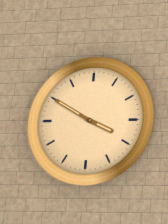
3:50
